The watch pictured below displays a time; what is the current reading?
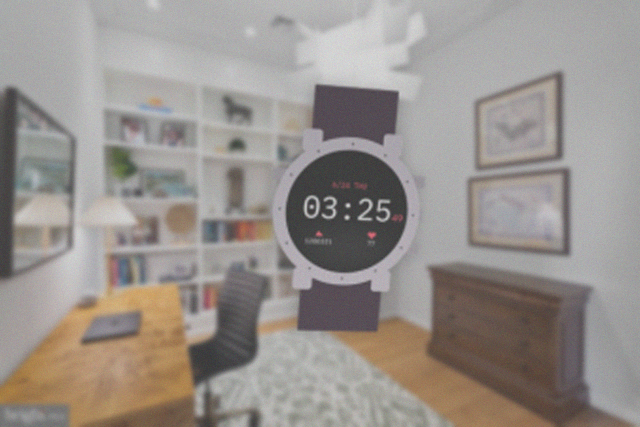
3:25
